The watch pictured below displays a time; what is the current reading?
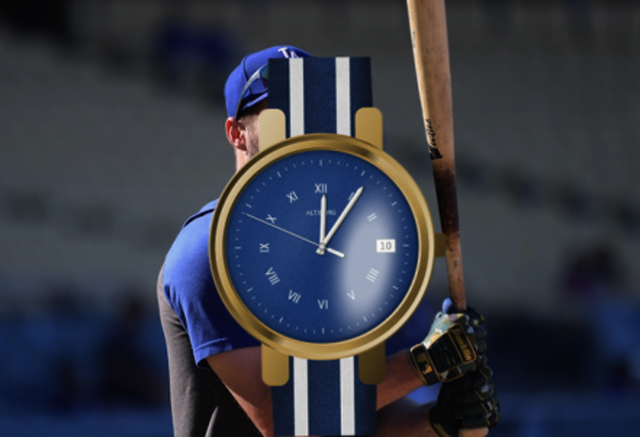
12:05:49
